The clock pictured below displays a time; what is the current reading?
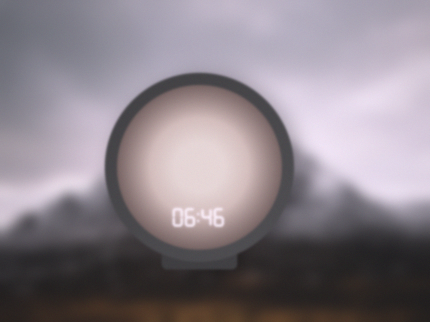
6:46
